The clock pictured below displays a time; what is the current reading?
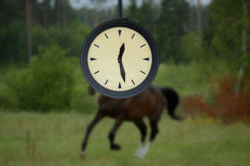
12:28
